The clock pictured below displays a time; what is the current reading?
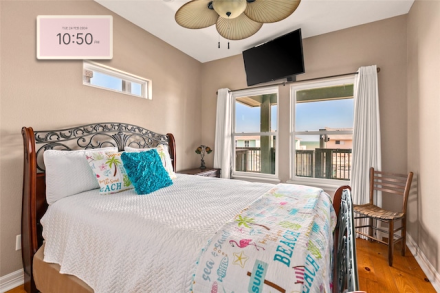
10:50
